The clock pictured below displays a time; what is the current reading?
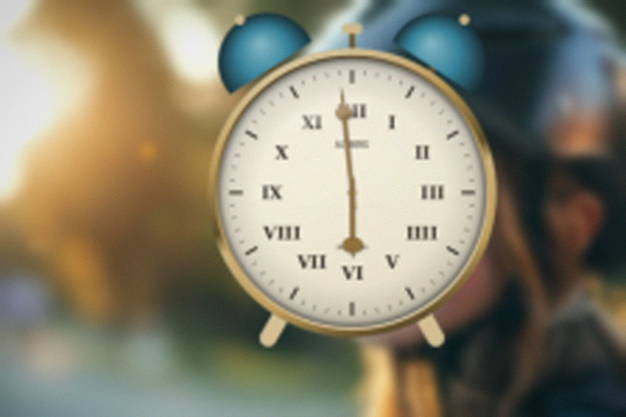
5:59
